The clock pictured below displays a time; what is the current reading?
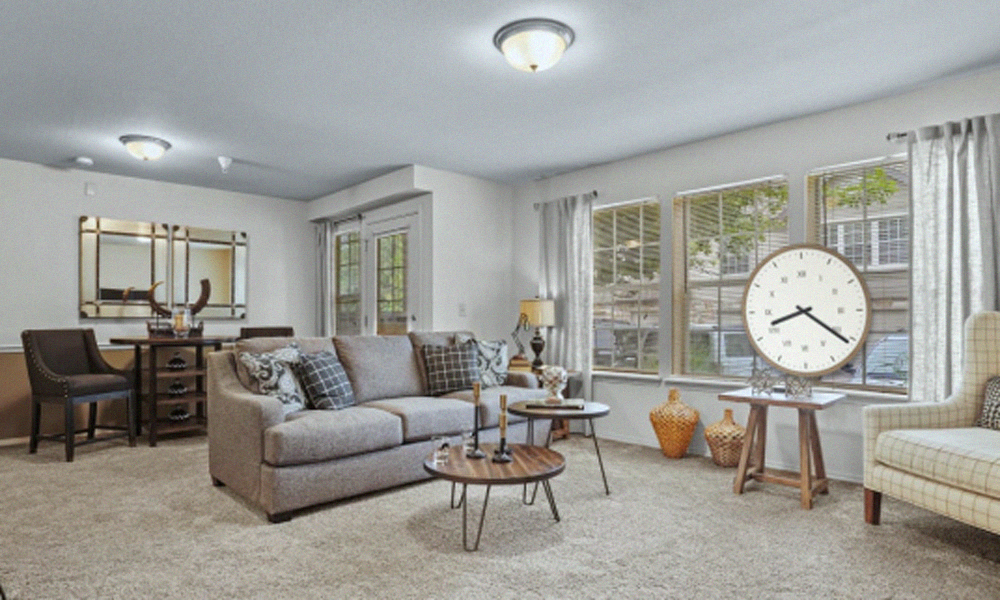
8:21
